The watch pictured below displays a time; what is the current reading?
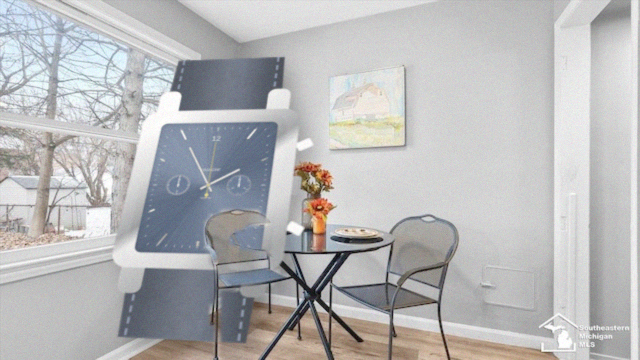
1:55
